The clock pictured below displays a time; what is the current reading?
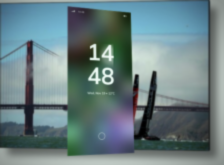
14:48
